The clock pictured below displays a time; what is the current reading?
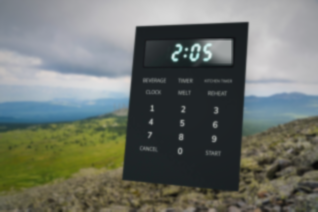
2:05
